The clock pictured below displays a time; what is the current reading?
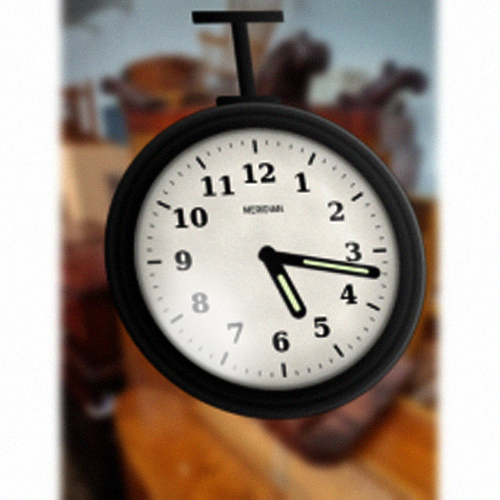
5:17
